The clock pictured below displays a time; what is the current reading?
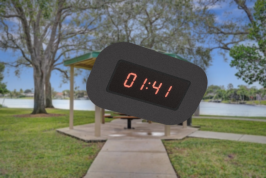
1:41
